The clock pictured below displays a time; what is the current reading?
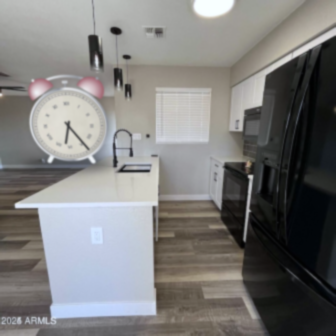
6:24
